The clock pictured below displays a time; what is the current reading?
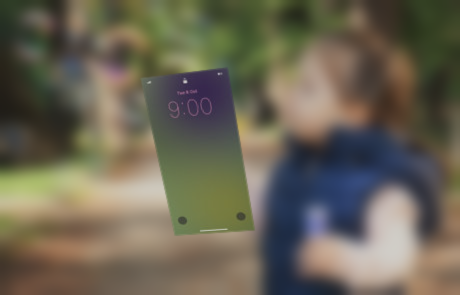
9:00
